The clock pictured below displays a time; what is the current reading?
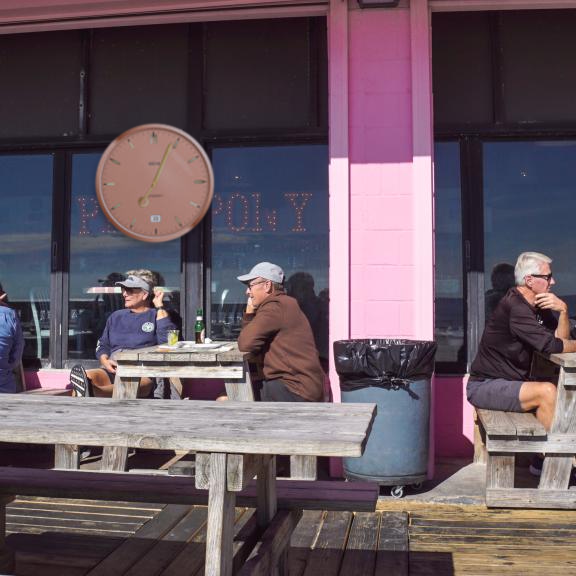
7:04
